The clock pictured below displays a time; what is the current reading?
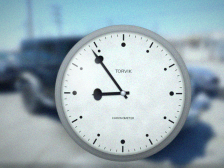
8:54
